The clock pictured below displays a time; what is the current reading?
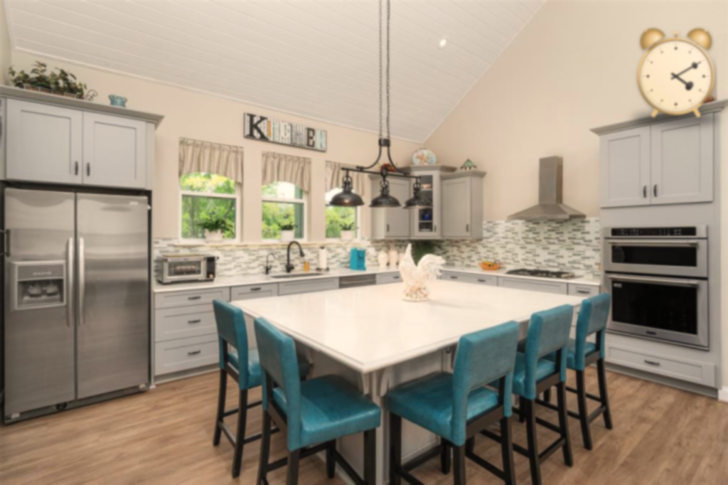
4:10
